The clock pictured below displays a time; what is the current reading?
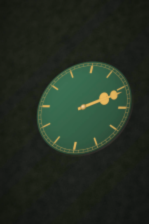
2:11
